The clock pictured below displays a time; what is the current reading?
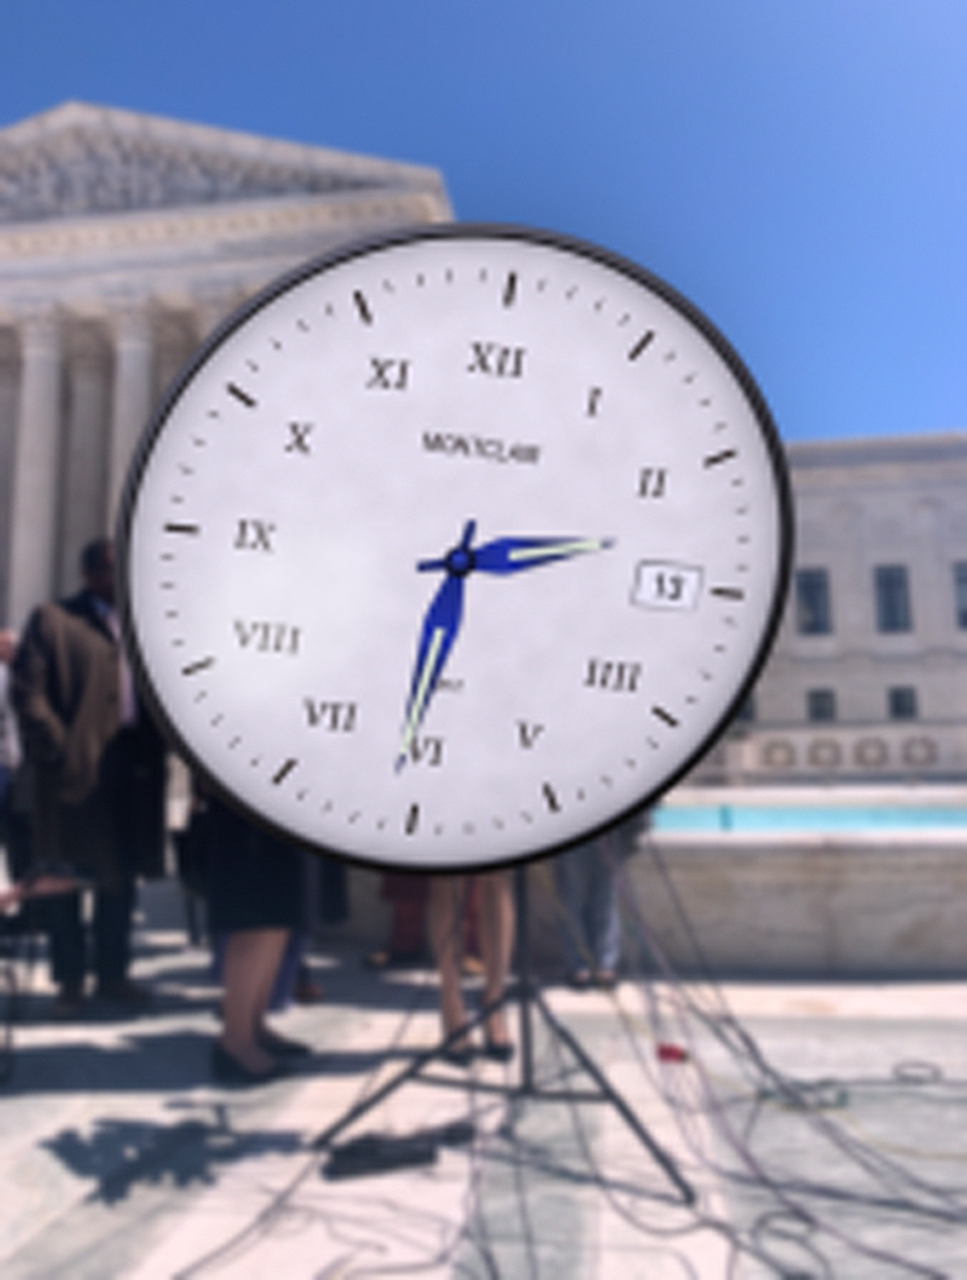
2:31
